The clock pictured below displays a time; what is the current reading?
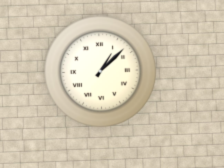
1:08
